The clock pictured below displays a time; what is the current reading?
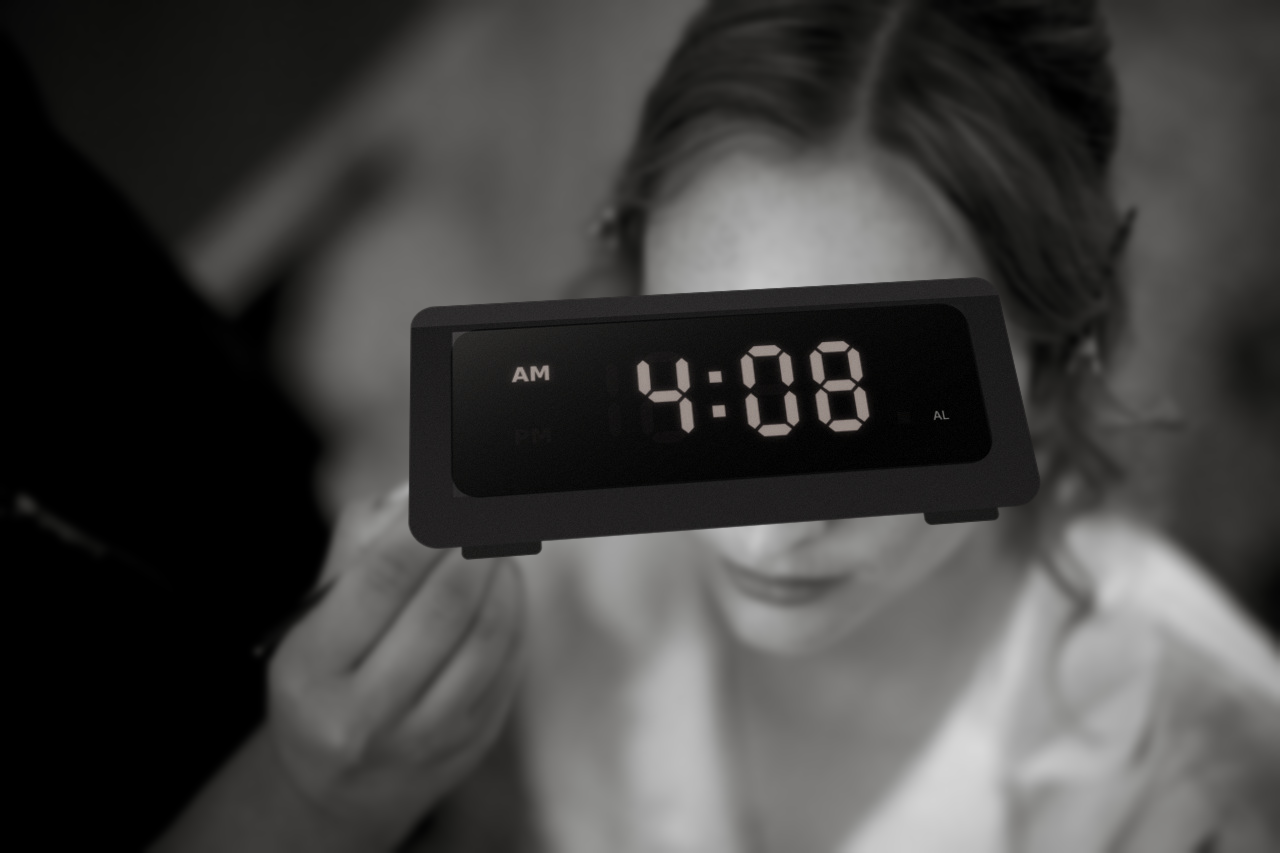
4:08
